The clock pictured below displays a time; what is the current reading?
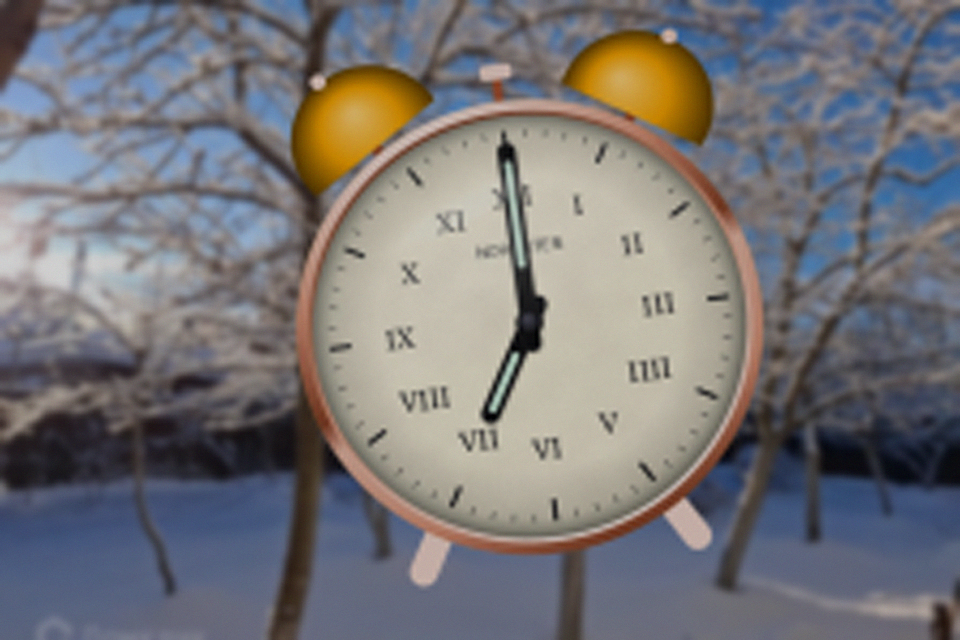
7:00
